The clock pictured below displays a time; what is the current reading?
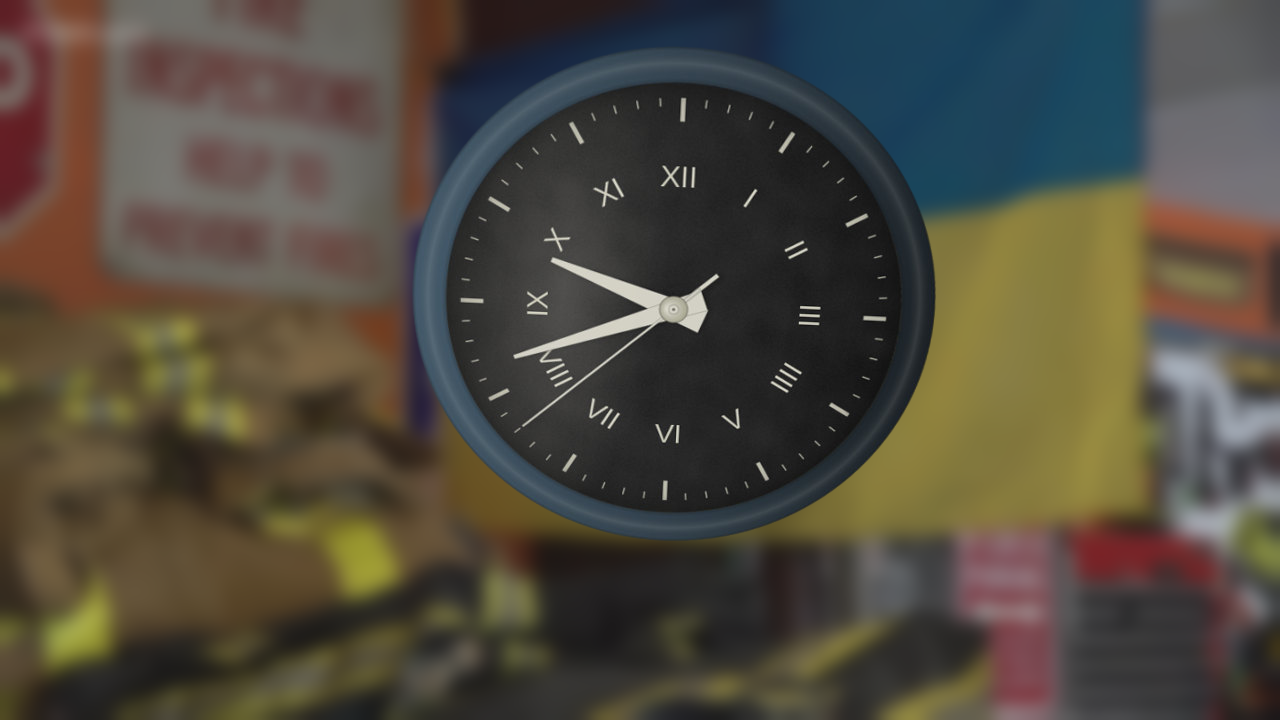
9:41:38
